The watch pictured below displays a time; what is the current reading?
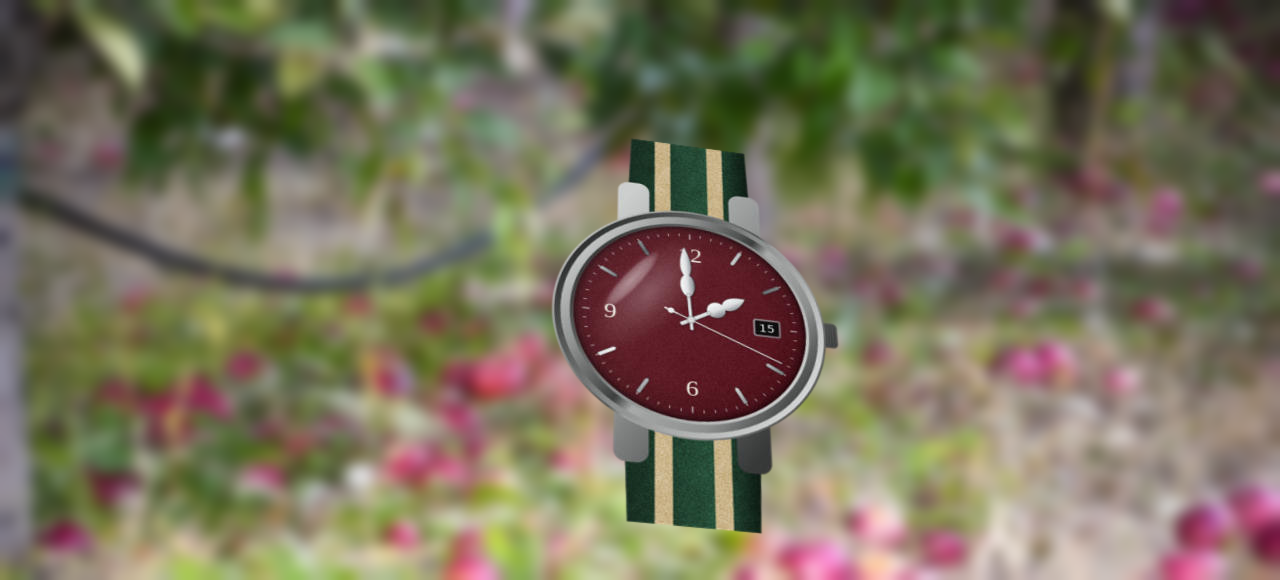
1:59:19
